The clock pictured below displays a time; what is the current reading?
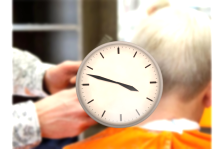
3:48
